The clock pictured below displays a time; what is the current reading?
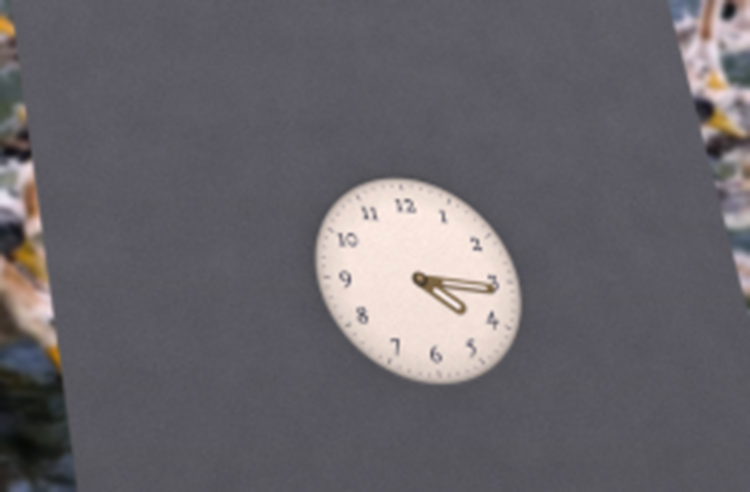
4:16
